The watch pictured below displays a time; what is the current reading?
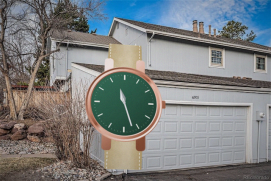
11:27
